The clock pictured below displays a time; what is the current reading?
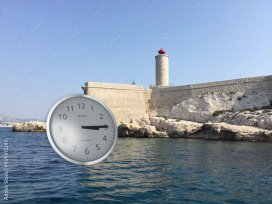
3:15
